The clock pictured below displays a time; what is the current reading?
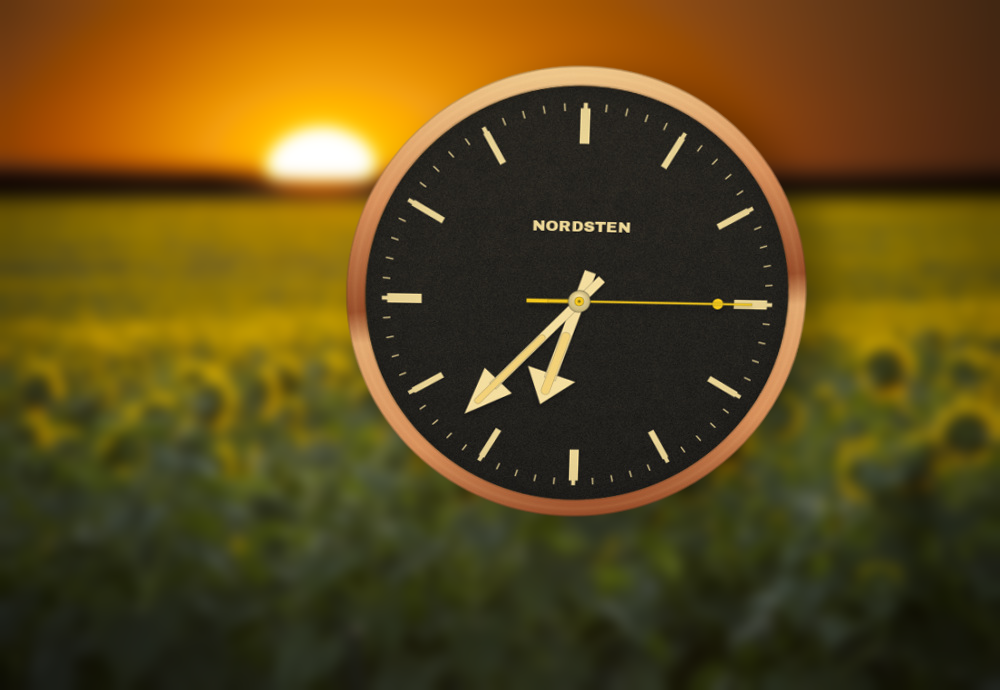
6:37:15
